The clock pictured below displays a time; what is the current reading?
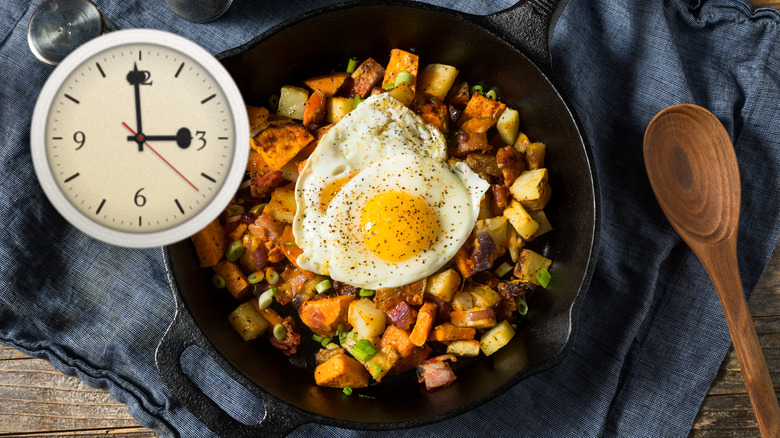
2:59:22
